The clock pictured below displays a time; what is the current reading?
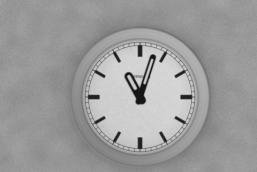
11:03
